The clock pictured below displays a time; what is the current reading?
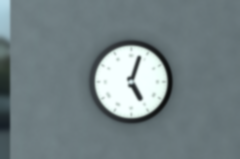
5:03
